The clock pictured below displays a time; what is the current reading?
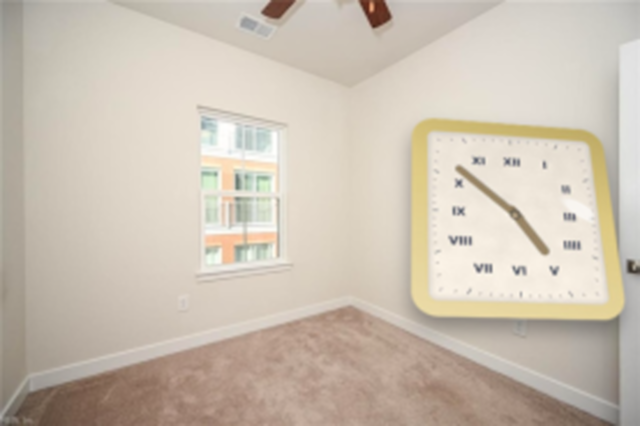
4:52
